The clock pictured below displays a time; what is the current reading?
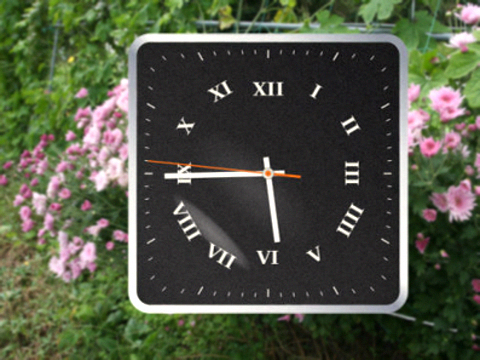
5:44:46
